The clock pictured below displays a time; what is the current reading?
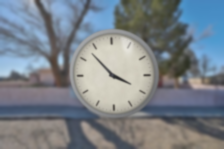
3:53
